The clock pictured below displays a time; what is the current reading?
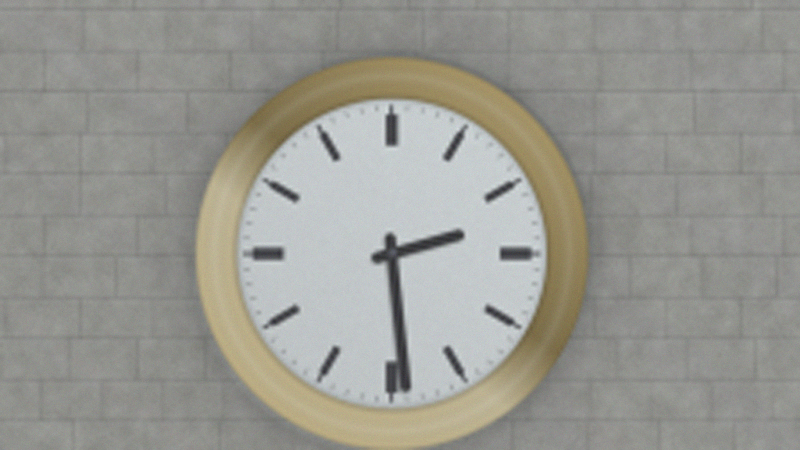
2:29
